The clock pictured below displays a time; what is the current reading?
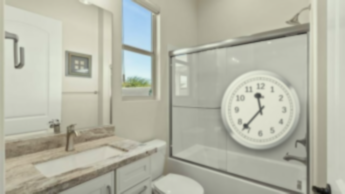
11:37
